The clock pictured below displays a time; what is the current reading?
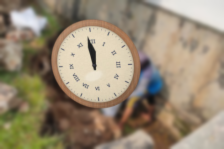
11:59
